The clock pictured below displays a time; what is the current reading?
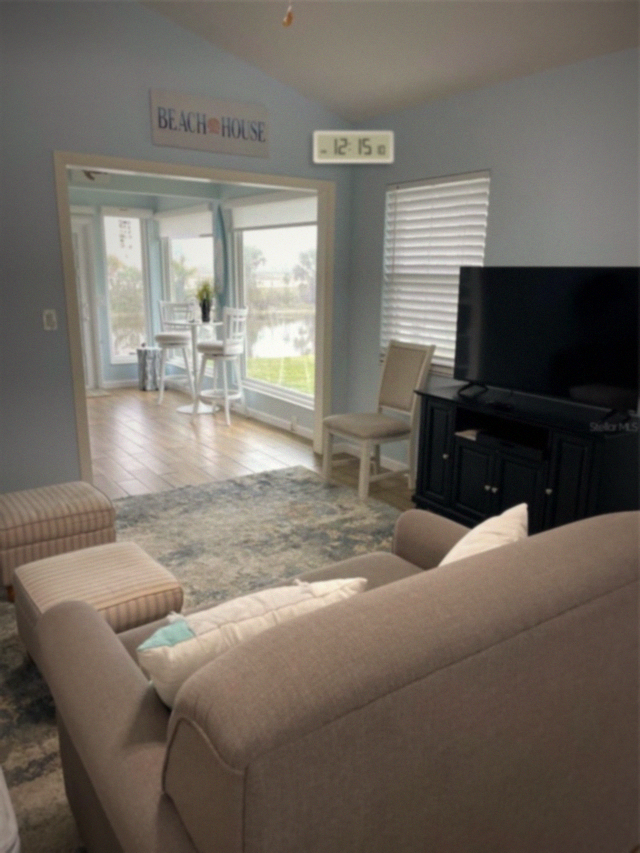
12:15
